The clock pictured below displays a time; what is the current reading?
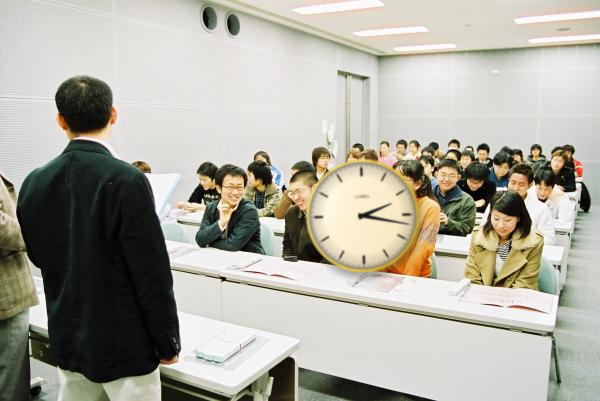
2:17
